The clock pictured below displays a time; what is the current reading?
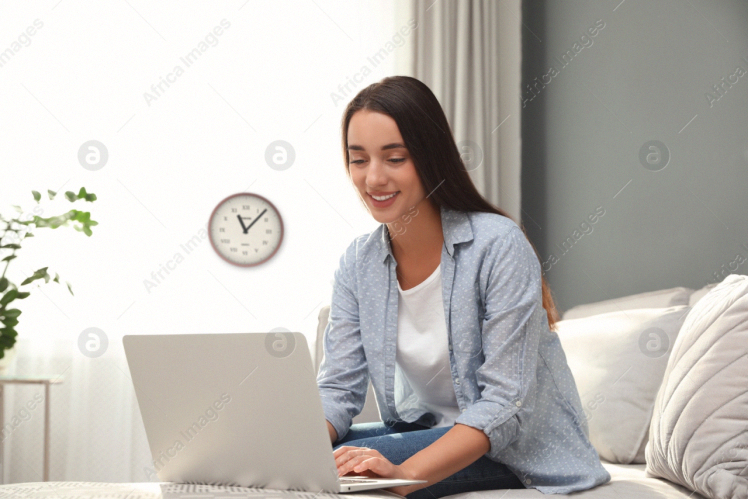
11:07
